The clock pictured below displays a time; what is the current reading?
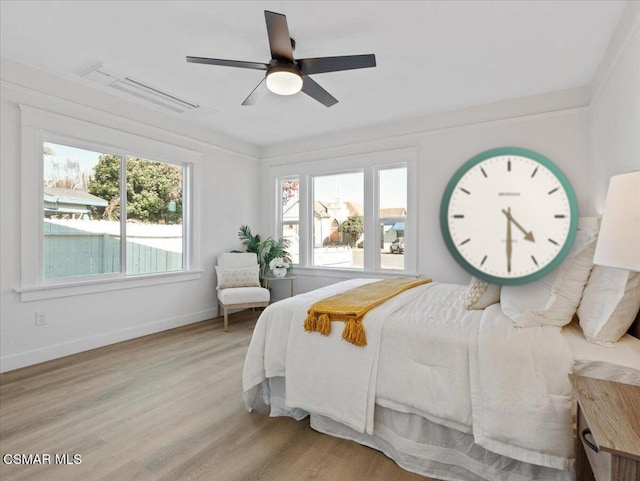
4:30
